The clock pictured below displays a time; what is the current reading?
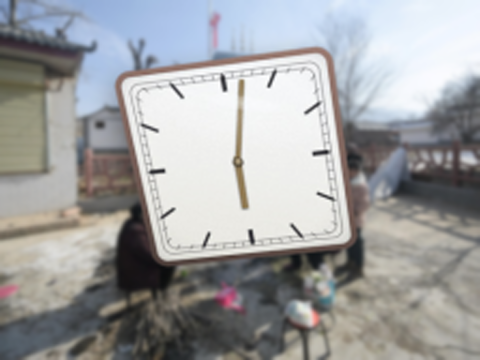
6:02
